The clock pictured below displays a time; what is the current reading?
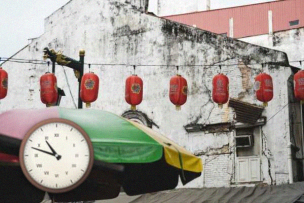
10:48
